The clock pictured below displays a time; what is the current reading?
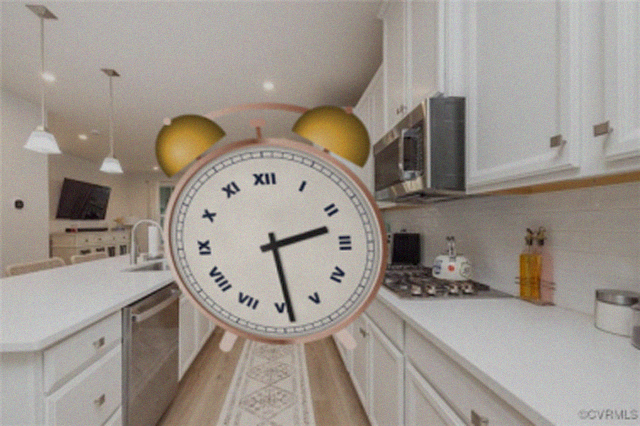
2:29
